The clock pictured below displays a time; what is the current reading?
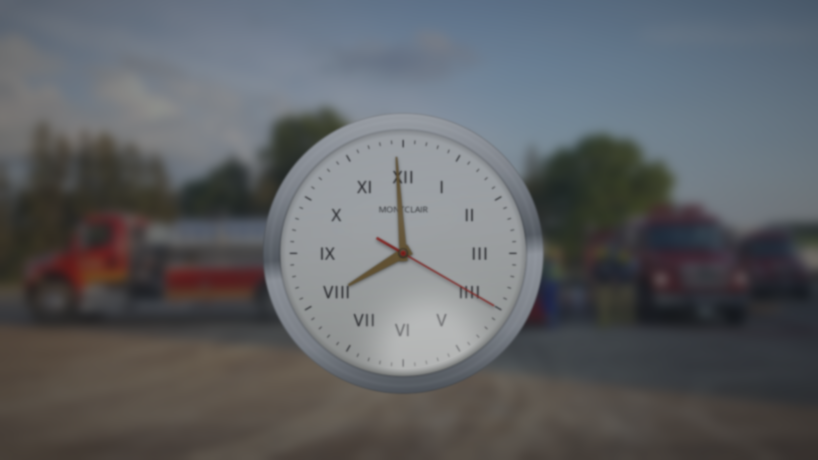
7:59:20
